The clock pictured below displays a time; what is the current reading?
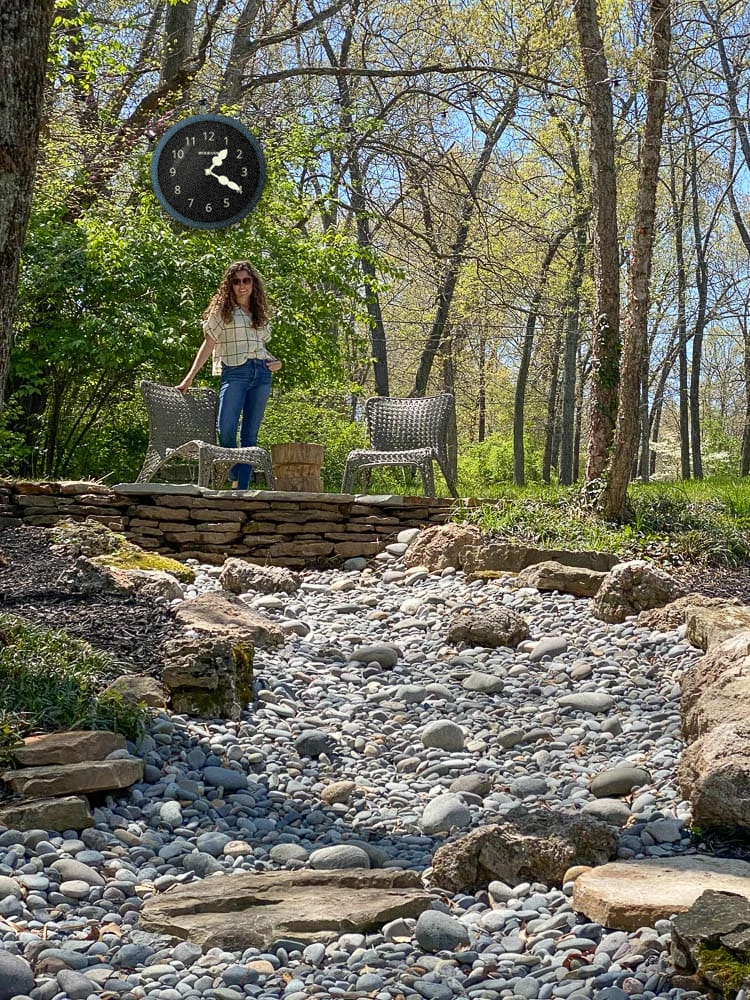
1:20
